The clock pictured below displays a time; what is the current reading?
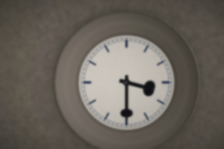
3:30
